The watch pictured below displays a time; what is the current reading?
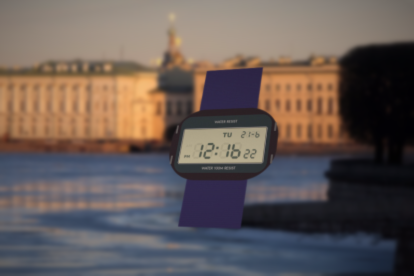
12:16:22
